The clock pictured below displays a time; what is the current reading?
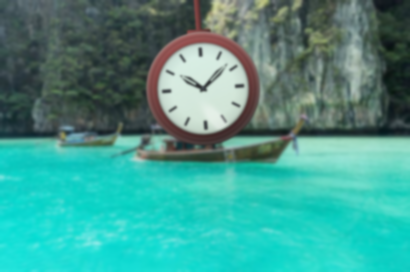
10:08
